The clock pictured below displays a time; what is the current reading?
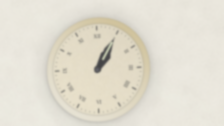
1:05
